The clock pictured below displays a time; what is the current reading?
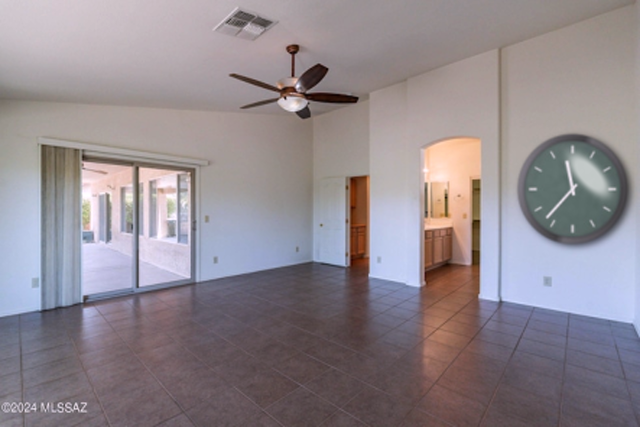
11:37
